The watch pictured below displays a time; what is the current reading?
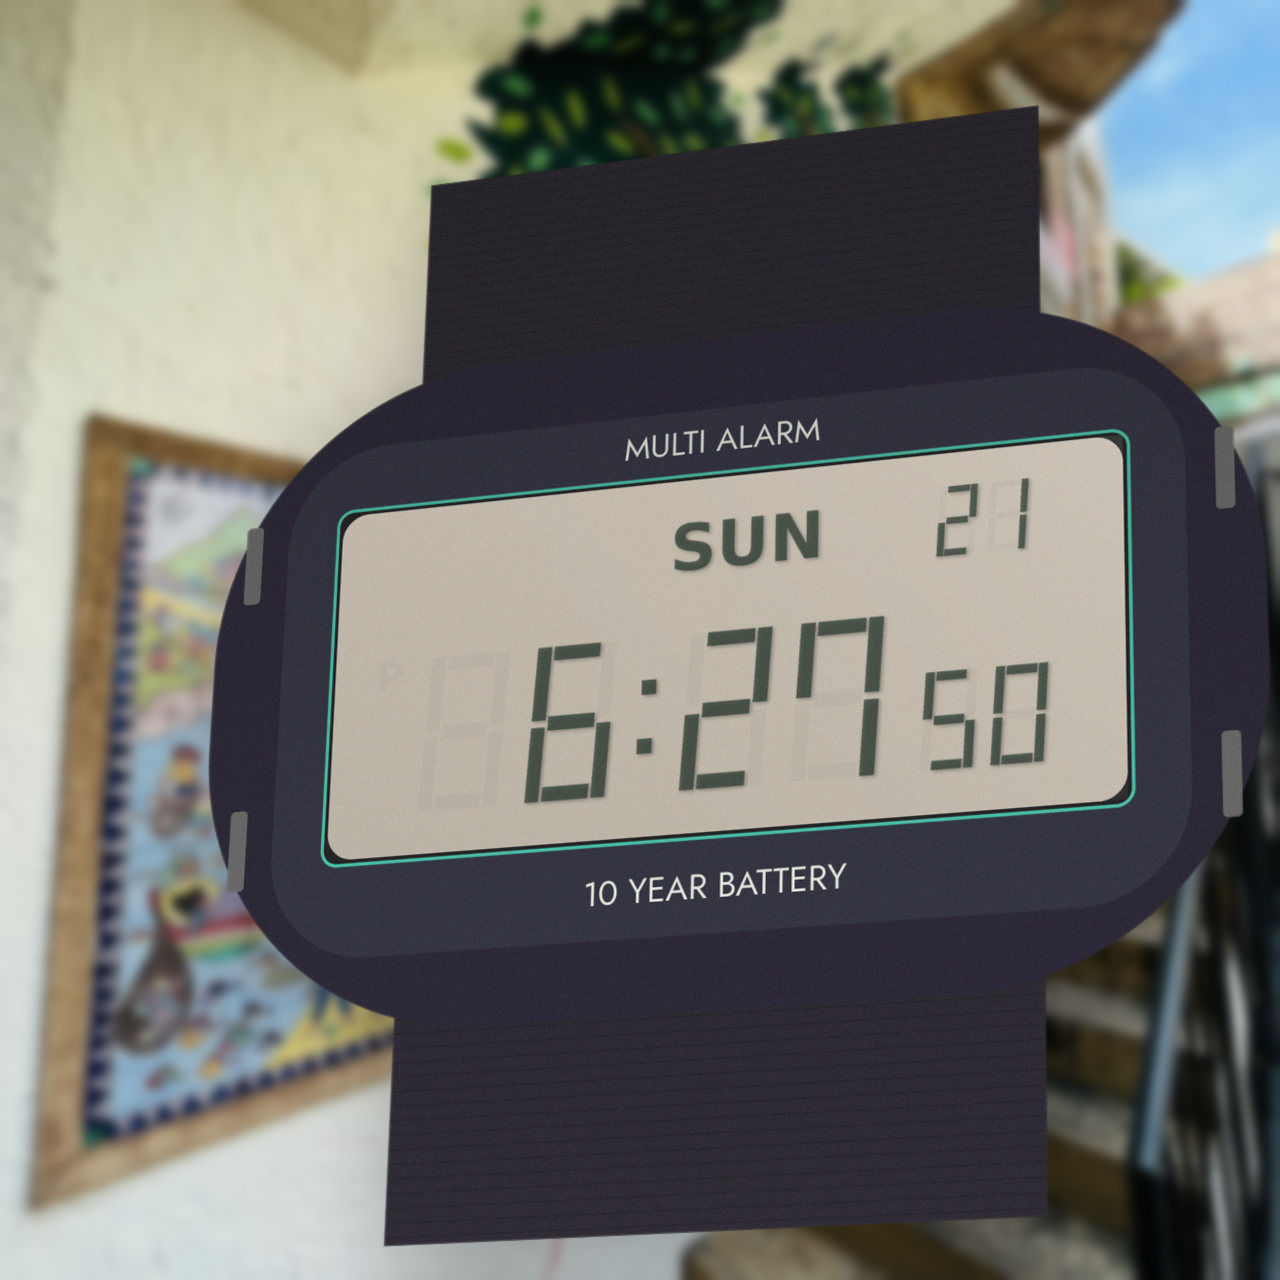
6:27:50
